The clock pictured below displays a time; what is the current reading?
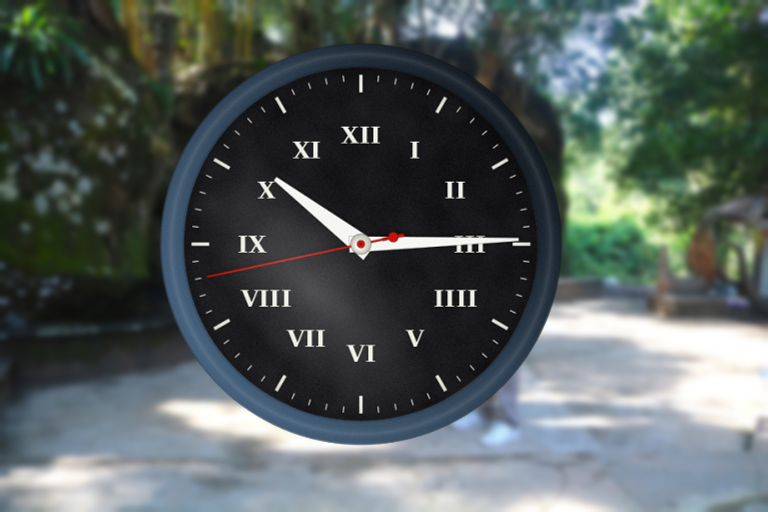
10:14:43
